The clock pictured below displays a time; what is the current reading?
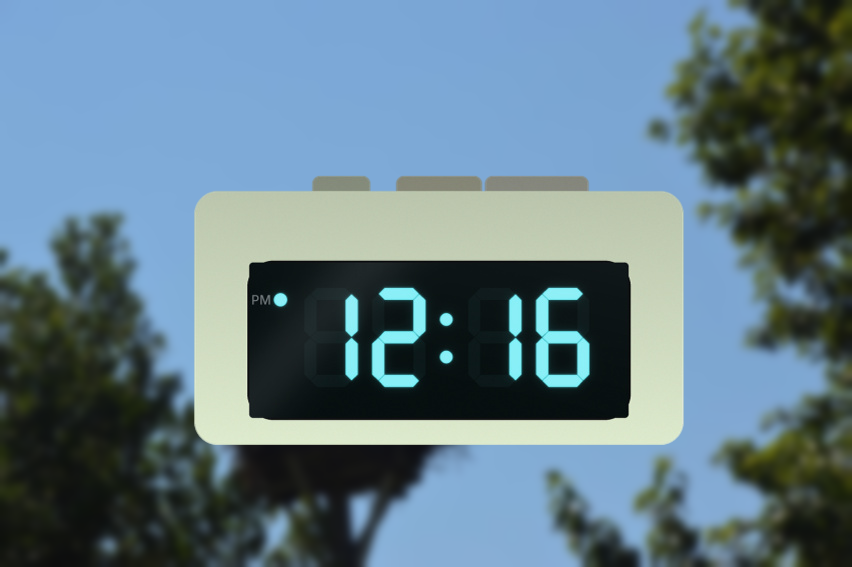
12:16
